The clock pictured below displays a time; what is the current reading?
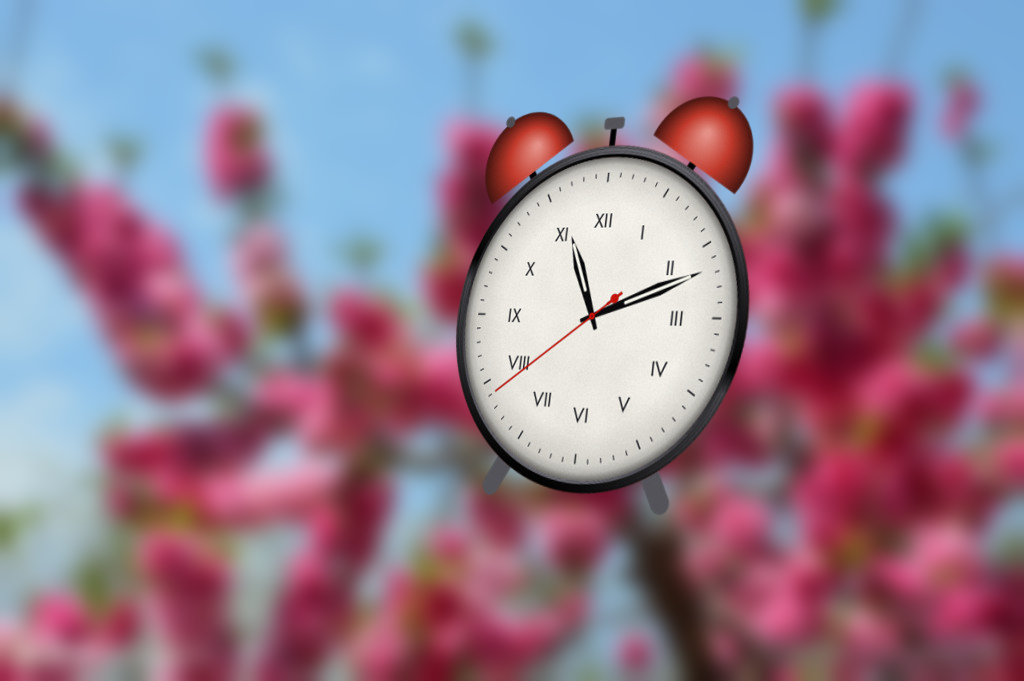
11:11:39
